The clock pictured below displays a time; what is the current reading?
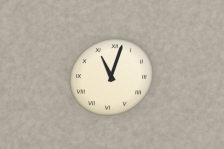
11:02
